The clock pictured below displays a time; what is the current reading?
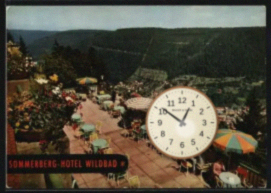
12:51
